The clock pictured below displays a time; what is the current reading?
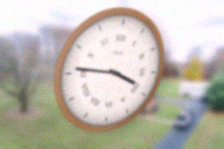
3:46
